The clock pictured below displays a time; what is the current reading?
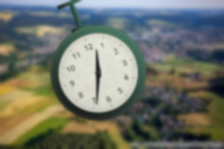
12:34
